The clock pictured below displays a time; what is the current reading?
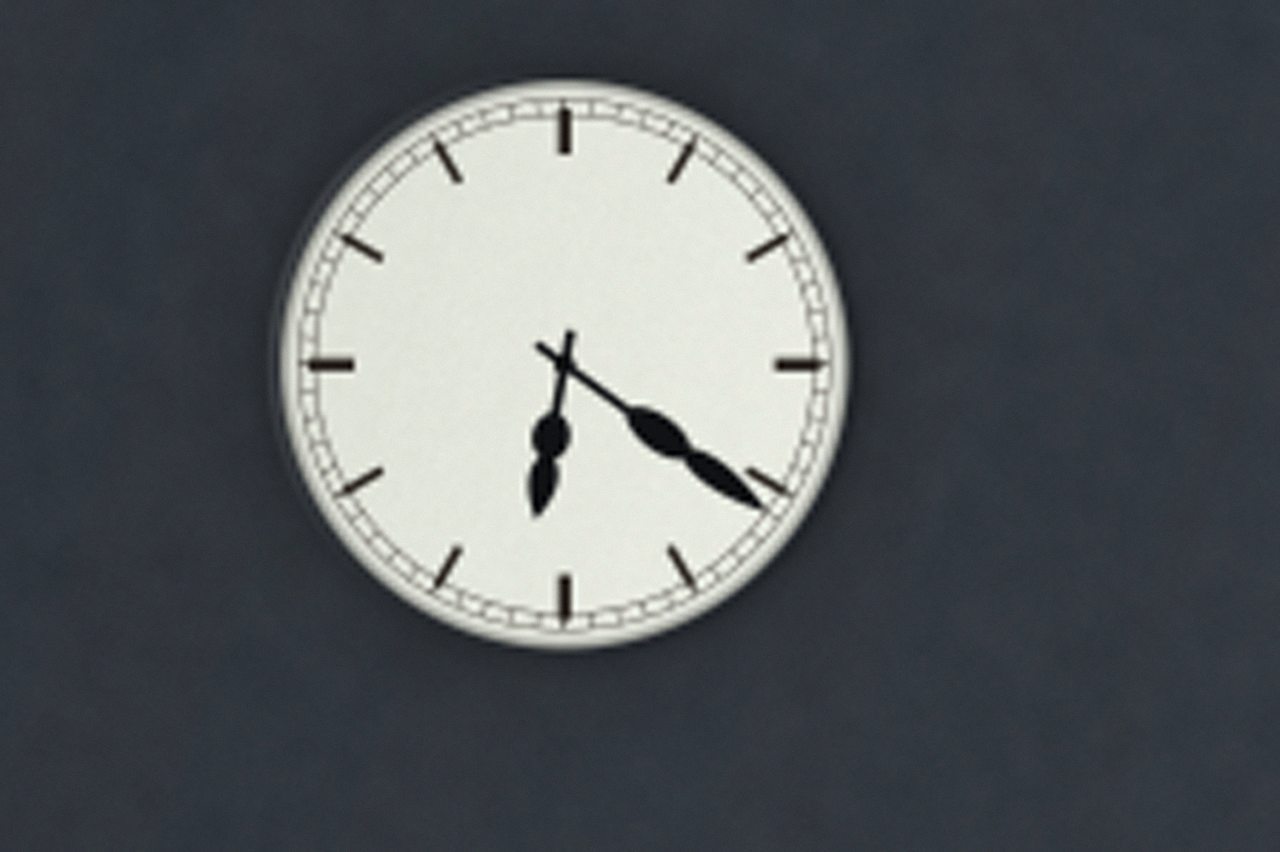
6:21
